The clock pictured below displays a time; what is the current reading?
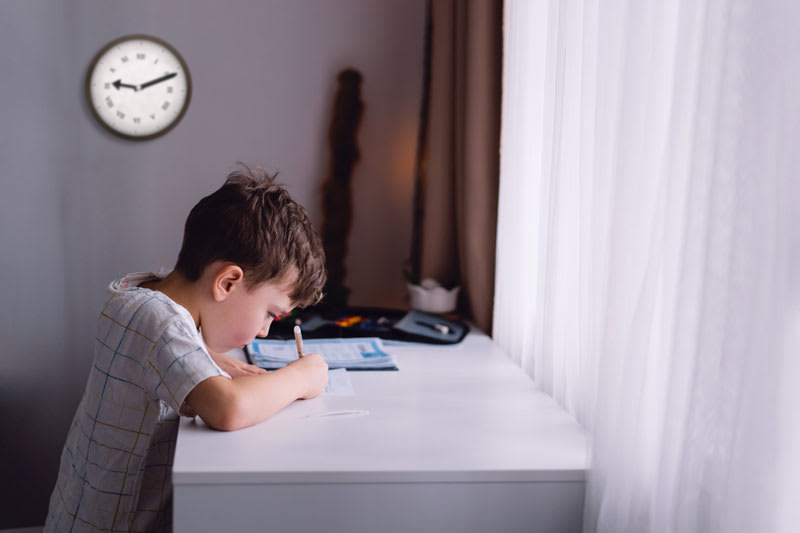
9:11
